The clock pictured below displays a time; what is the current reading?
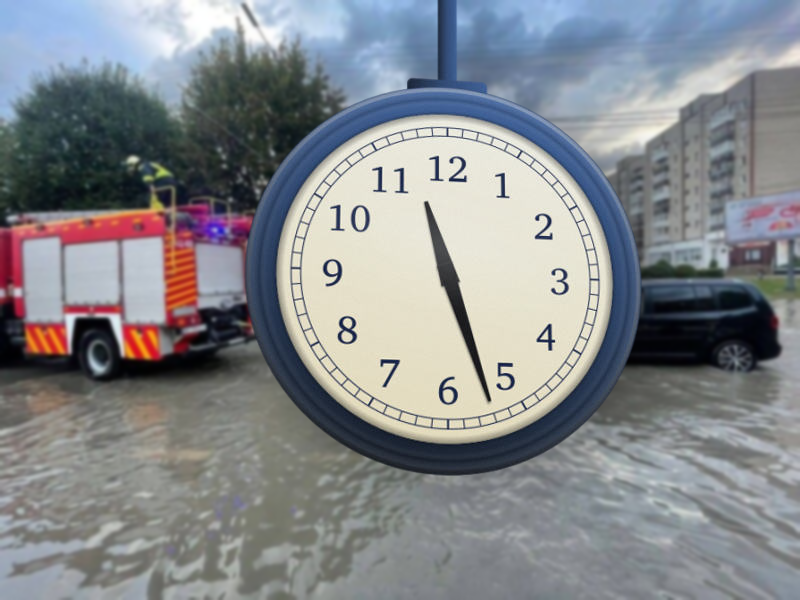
11:27
